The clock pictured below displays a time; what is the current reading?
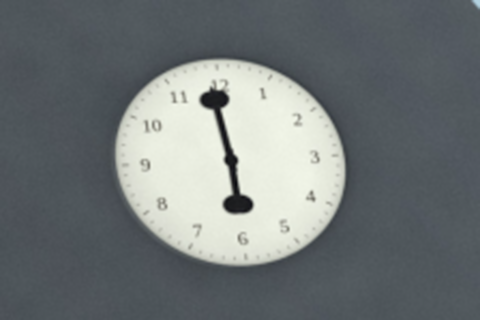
5:59
